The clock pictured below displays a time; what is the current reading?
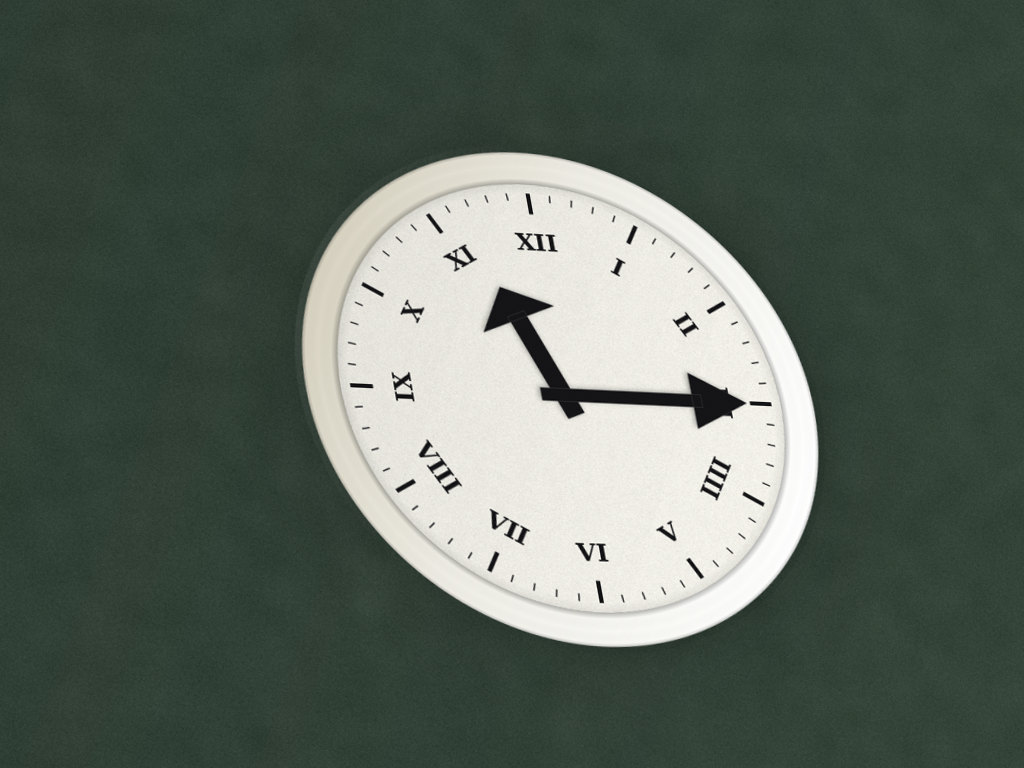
11:15
